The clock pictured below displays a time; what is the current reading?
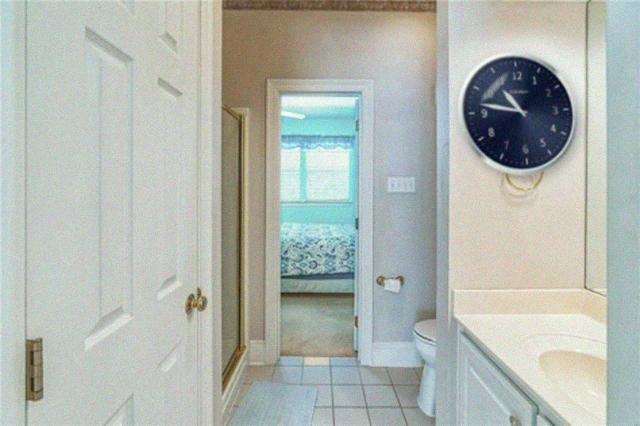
10:47
